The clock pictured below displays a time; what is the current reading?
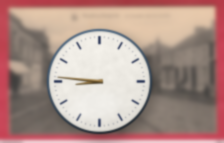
8:46
